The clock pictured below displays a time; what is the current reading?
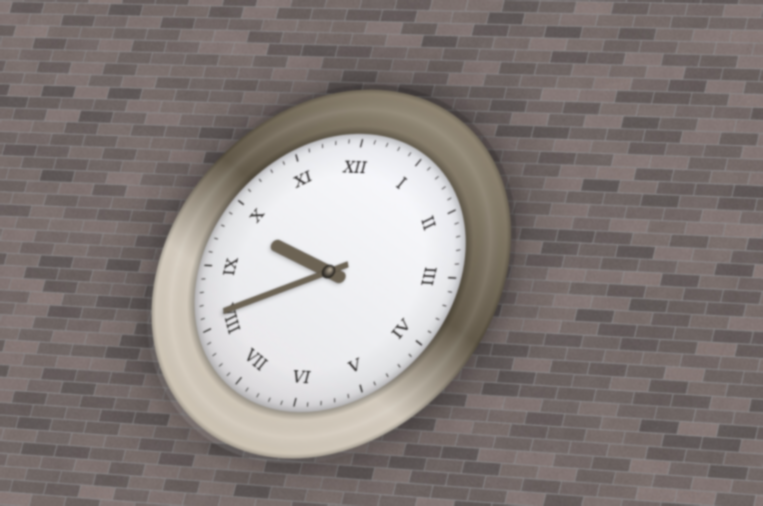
9:41
